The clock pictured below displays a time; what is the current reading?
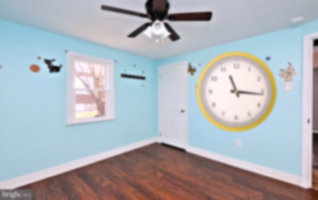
11:16
